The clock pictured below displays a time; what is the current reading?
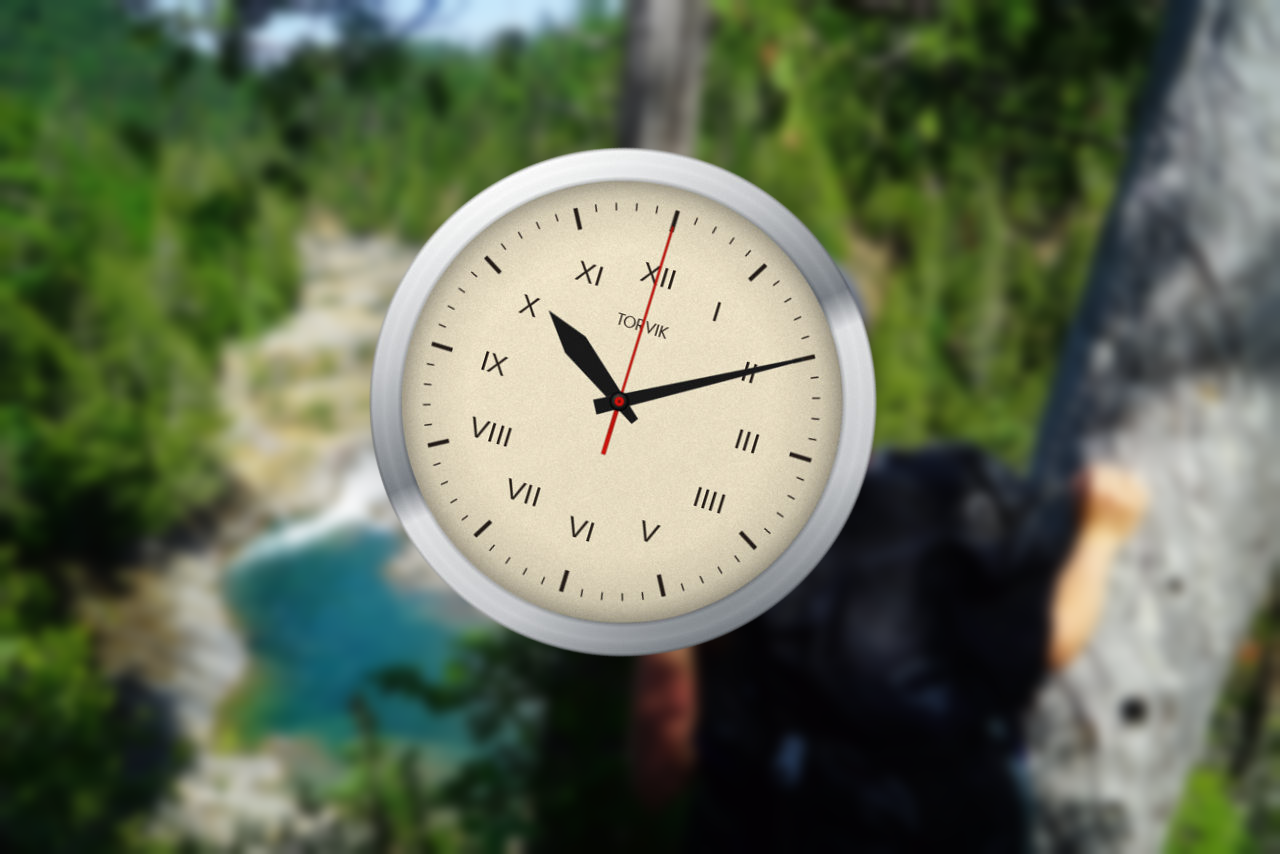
10:10:00
